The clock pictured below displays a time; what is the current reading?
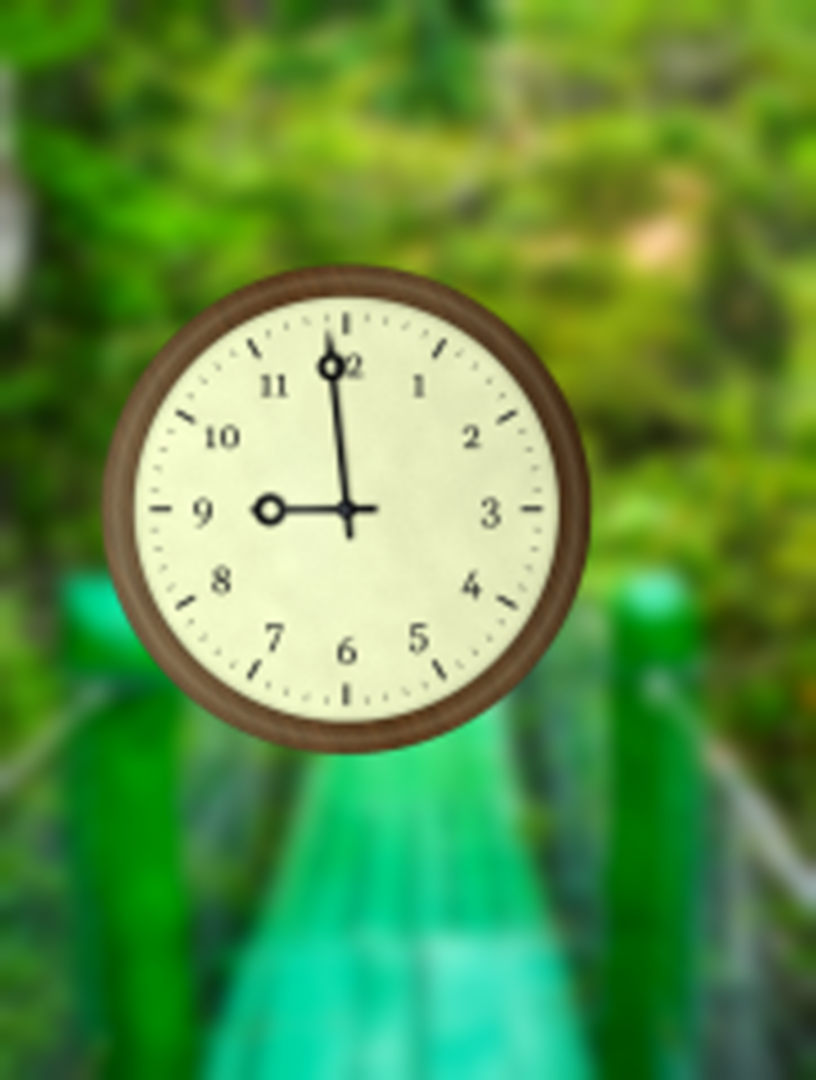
8:59
